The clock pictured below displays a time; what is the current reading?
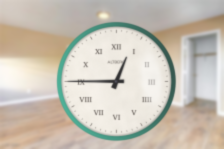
12:45
